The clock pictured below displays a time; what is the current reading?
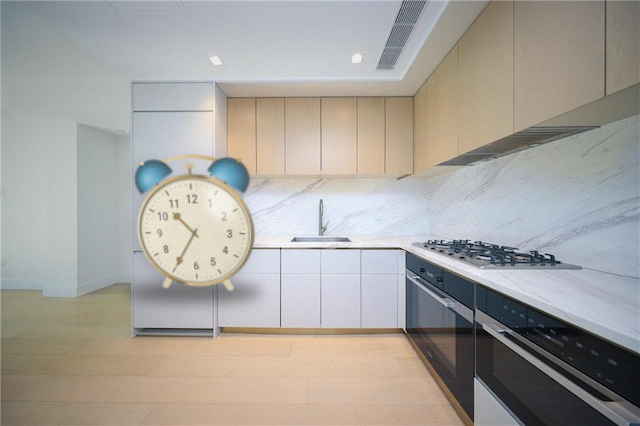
10:35
